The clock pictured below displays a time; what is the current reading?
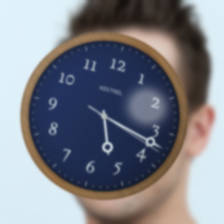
5:17:18
